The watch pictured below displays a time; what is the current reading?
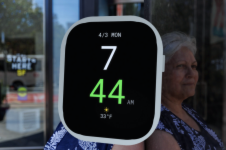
7:44
